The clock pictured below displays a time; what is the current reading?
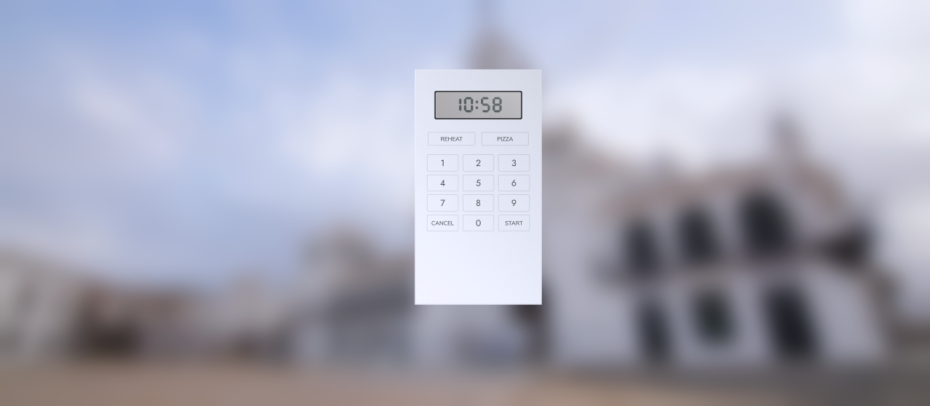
10:58
